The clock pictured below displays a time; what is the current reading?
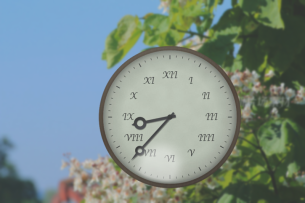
8:37
